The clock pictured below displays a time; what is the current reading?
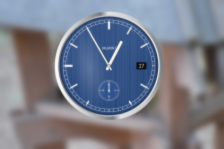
12:55
